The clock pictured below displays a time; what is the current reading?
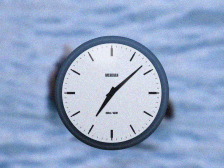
7:08
